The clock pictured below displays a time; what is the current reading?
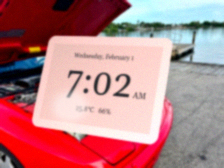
7:02
